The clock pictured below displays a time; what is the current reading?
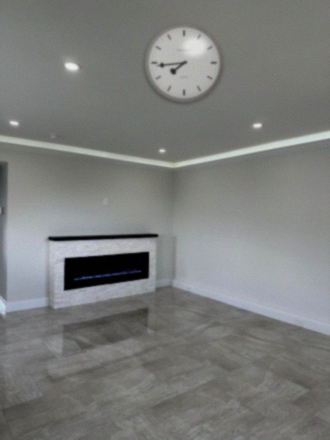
7:44
